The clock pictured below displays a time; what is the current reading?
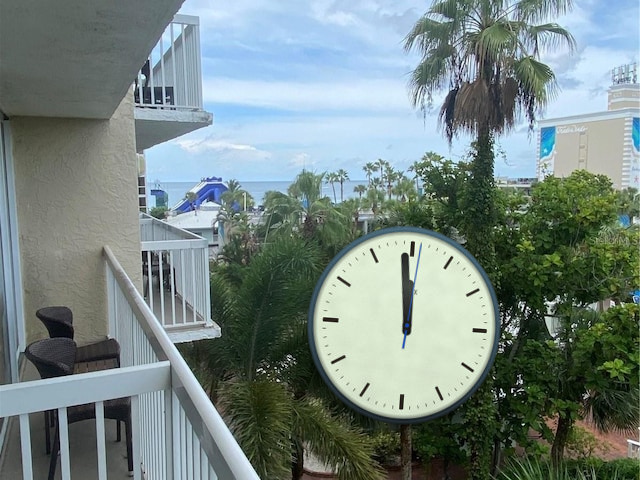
11:59:01
